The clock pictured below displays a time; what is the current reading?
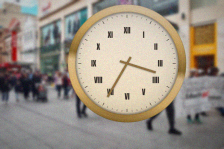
3:35
